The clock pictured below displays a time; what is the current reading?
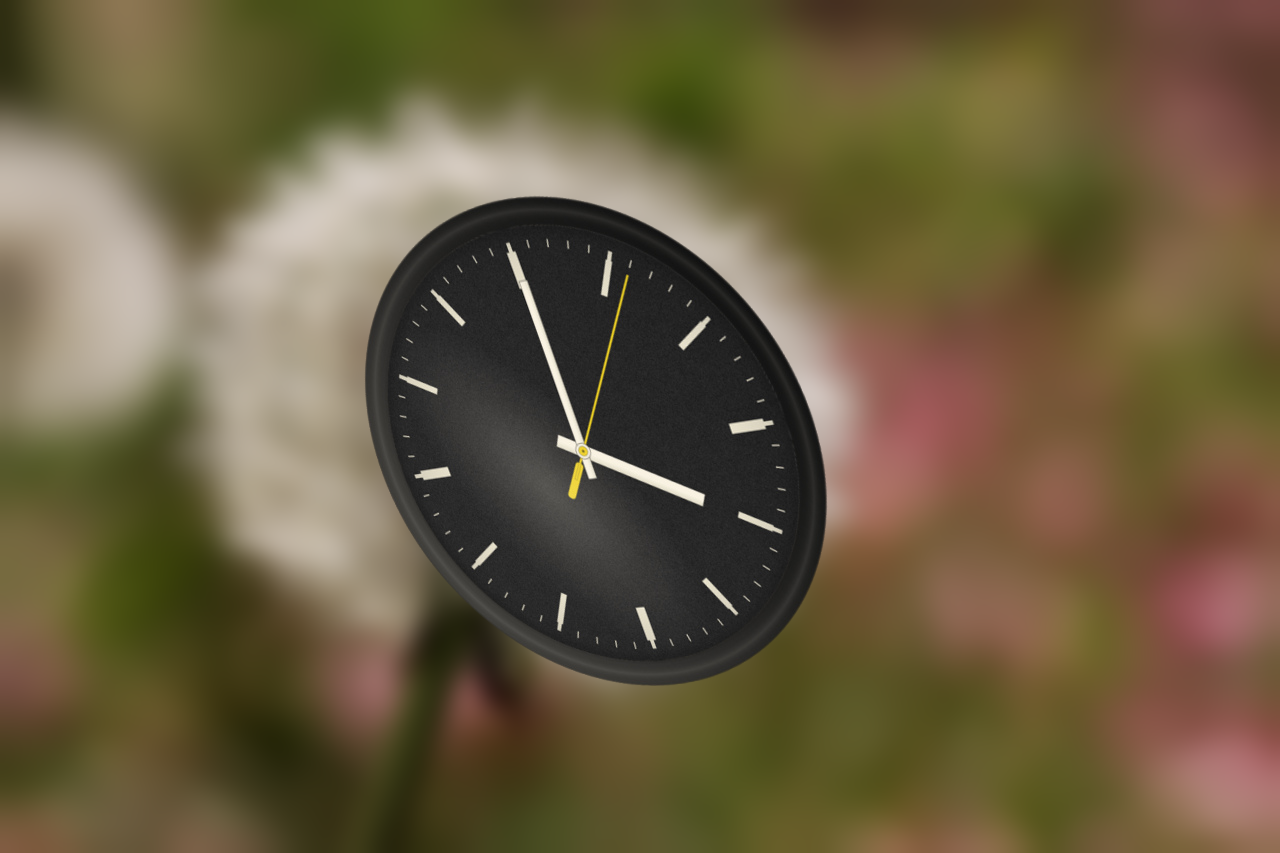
4:00:06
